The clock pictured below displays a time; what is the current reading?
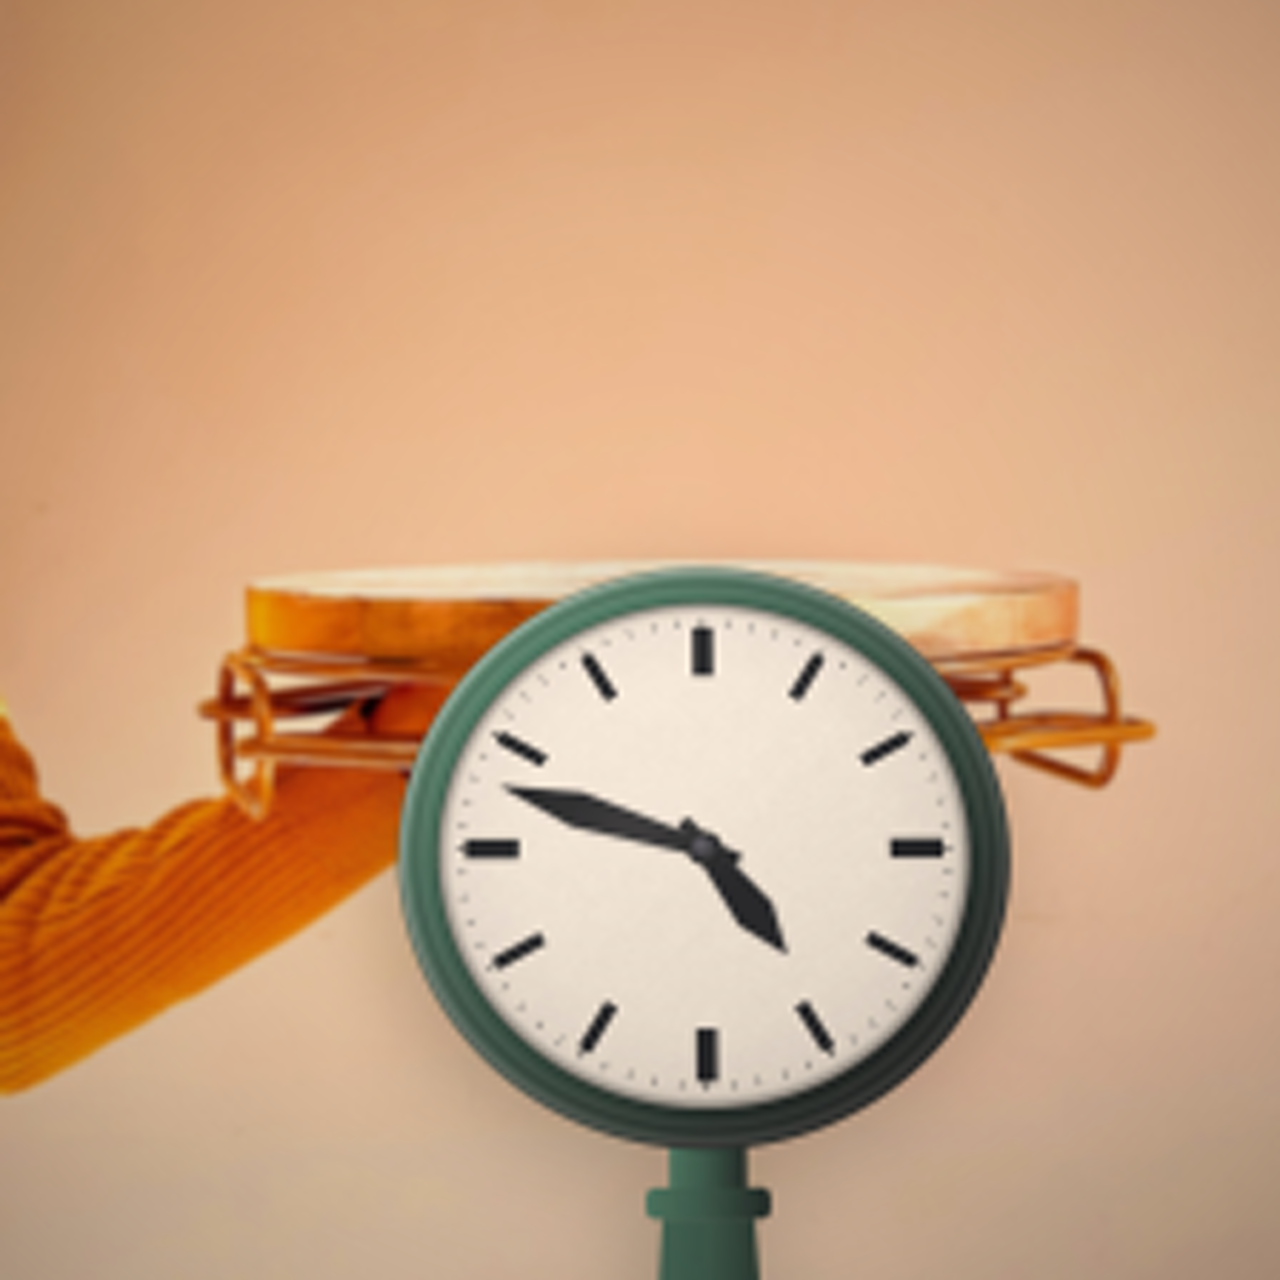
4:48
